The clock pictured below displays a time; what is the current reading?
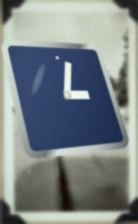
3:03
